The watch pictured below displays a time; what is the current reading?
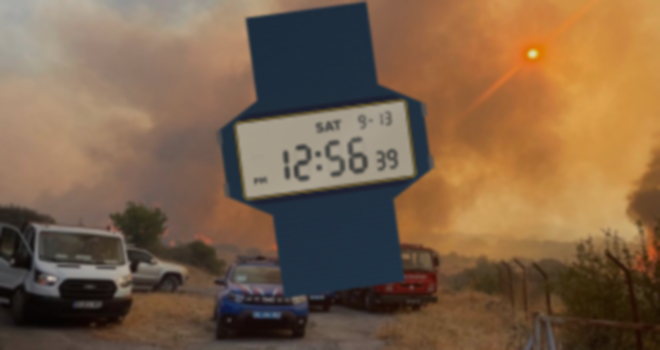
12:56:39
